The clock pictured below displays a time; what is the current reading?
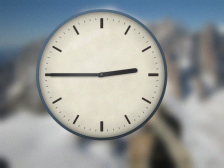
2:45
